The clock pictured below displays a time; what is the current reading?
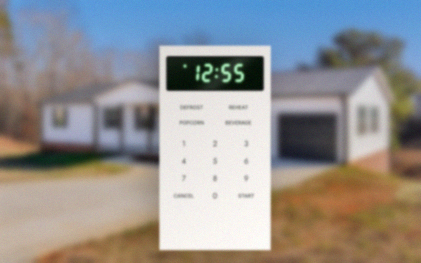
12:55
